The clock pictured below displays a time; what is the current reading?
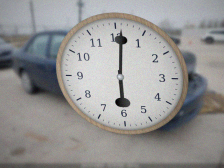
6:01
